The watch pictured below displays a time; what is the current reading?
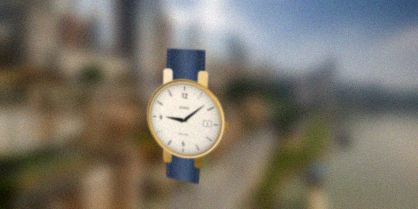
9:08
